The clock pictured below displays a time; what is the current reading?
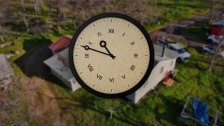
10:48
